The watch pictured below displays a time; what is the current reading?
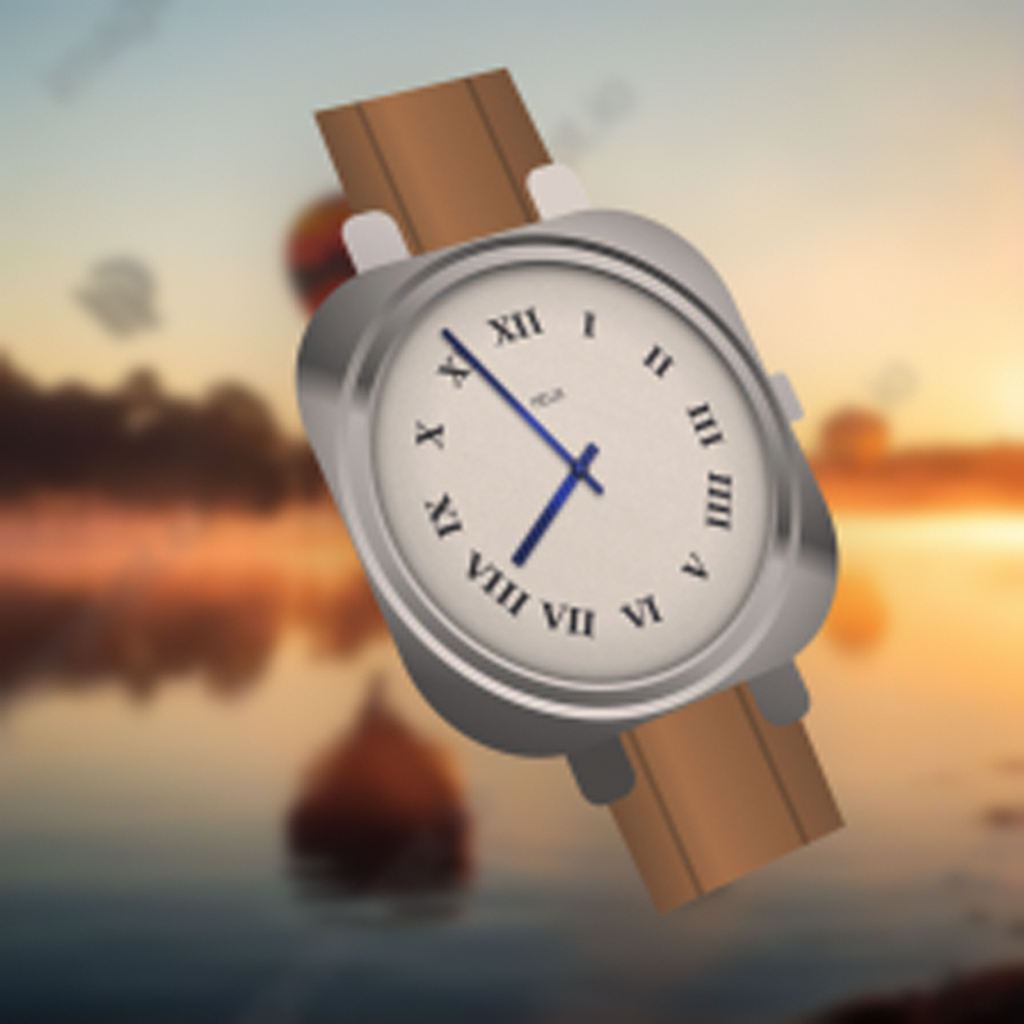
7:56
